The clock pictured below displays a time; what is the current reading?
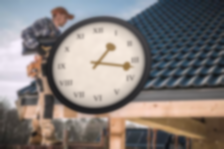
1:17
